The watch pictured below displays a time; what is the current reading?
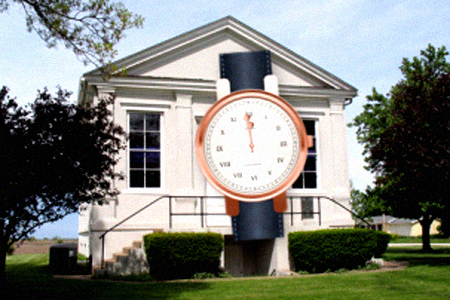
11:59
